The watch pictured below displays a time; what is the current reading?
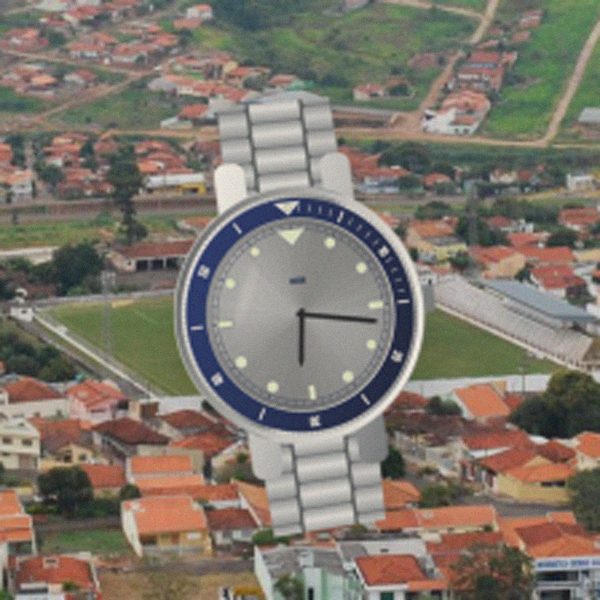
6:17
